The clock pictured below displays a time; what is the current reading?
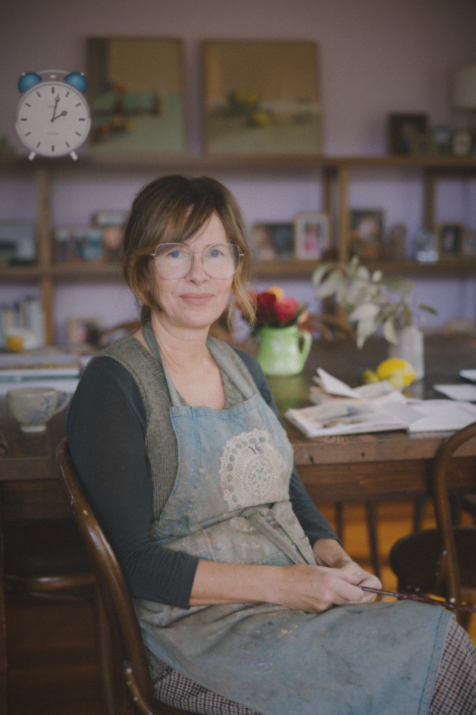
2:02
